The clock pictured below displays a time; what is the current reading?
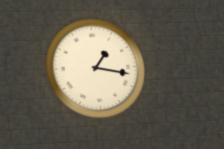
1:17
